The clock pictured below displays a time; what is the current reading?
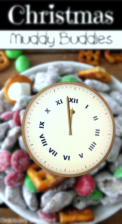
11:58
